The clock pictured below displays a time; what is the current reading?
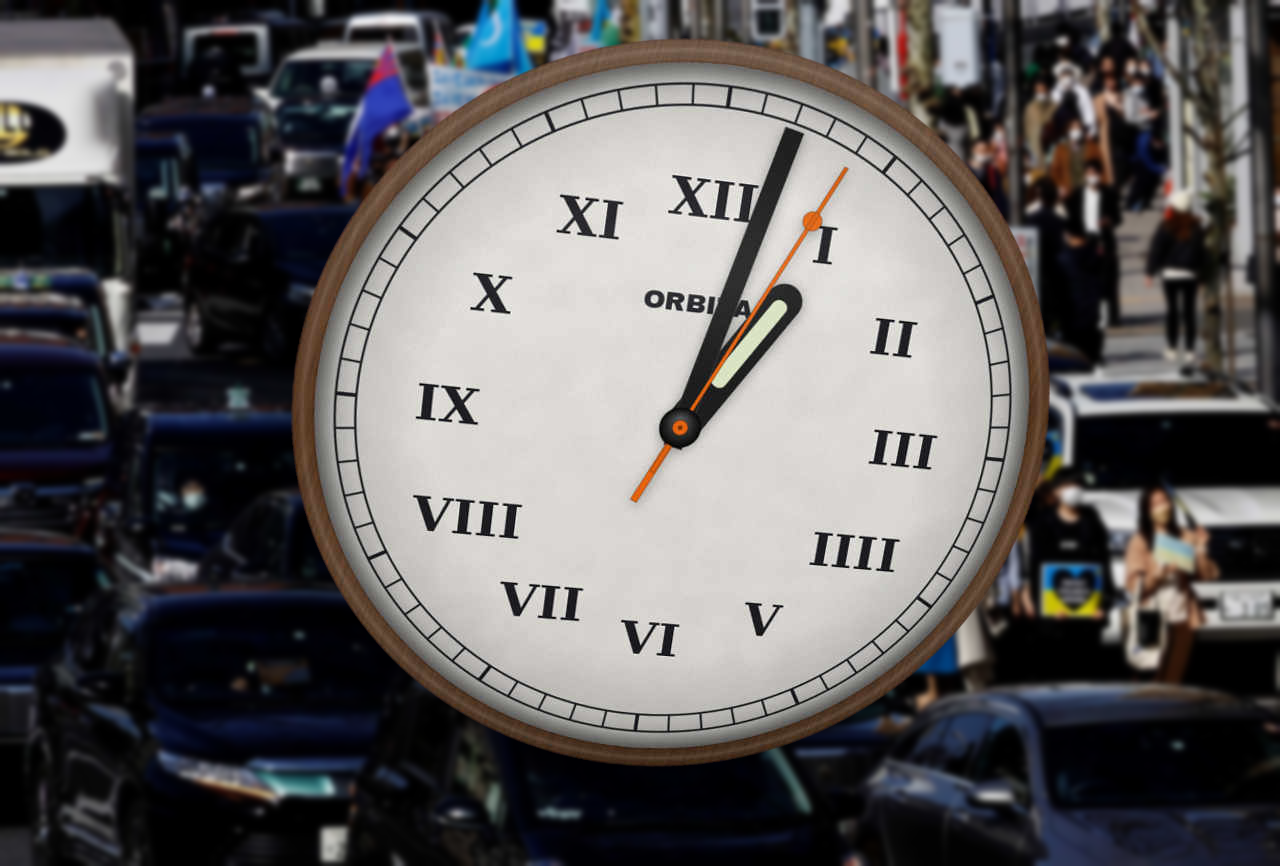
1:02:04
